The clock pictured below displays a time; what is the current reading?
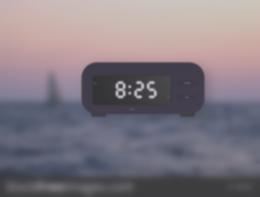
8:25
